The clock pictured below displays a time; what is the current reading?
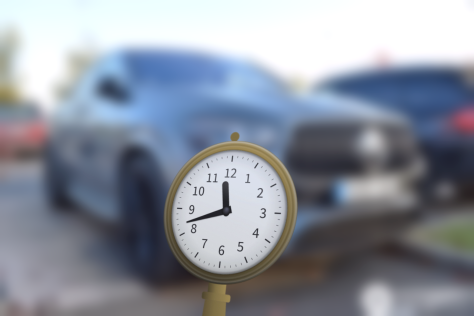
11:42
